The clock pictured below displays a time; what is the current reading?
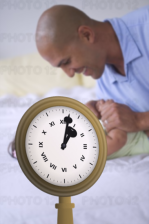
1:02
